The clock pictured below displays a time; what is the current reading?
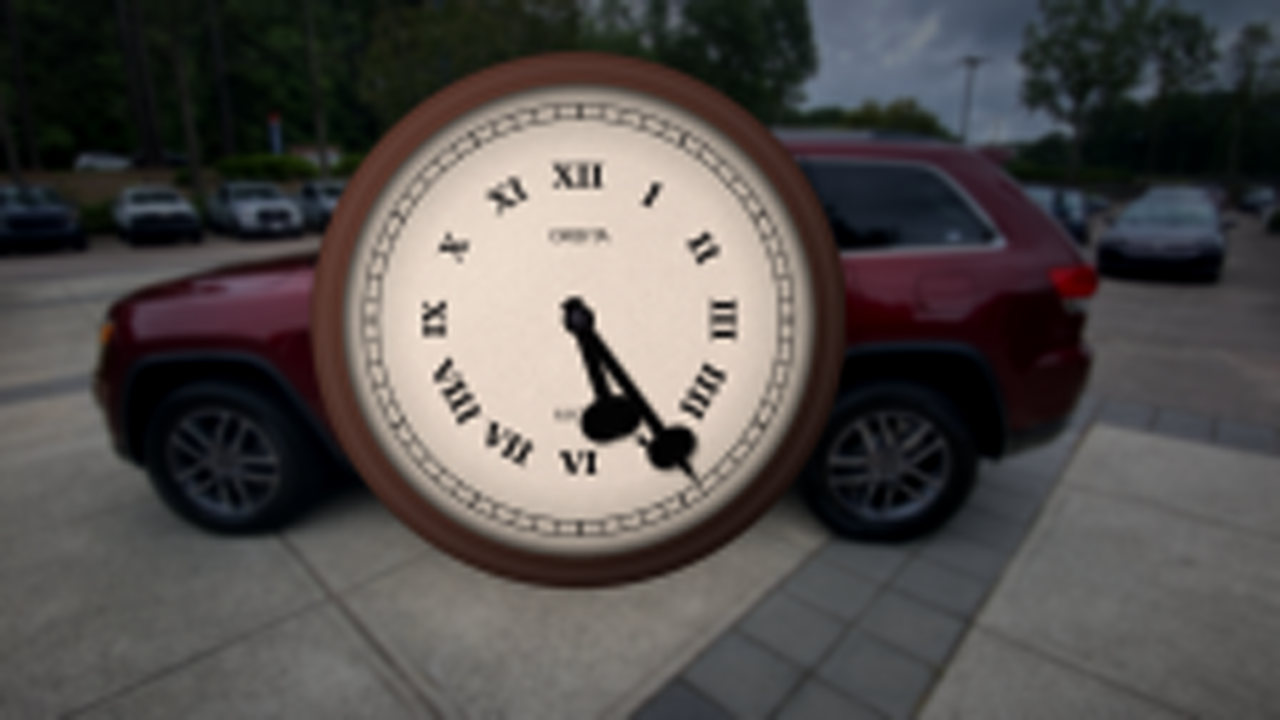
5:24
